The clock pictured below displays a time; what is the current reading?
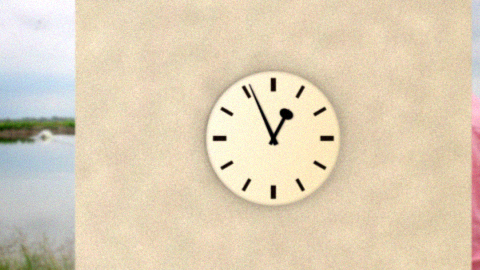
12:56
